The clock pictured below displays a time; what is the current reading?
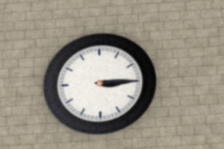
3:15
